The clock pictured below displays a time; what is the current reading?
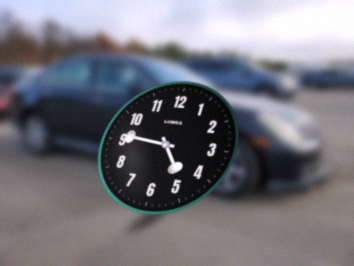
4:46
